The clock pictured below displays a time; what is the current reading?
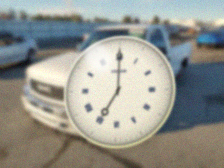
7:00
